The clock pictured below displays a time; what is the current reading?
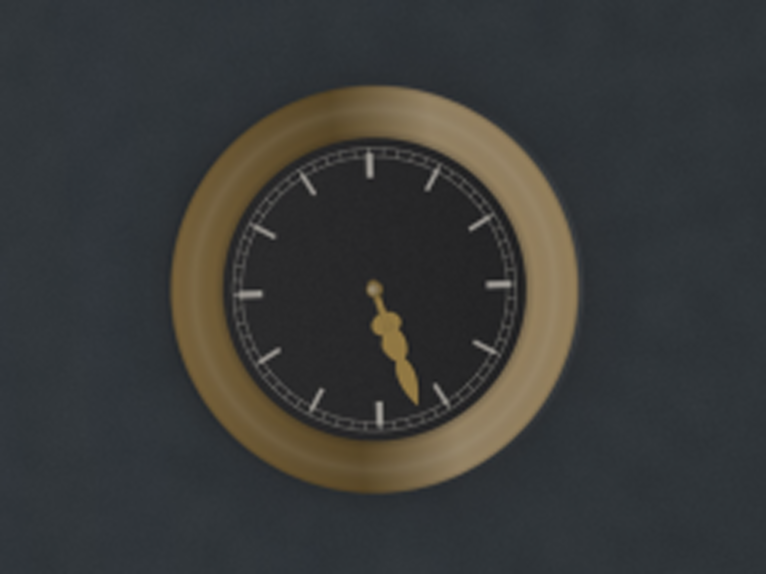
5:27
